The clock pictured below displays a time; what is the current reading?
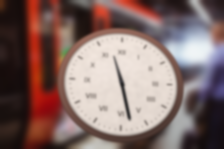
11:28
